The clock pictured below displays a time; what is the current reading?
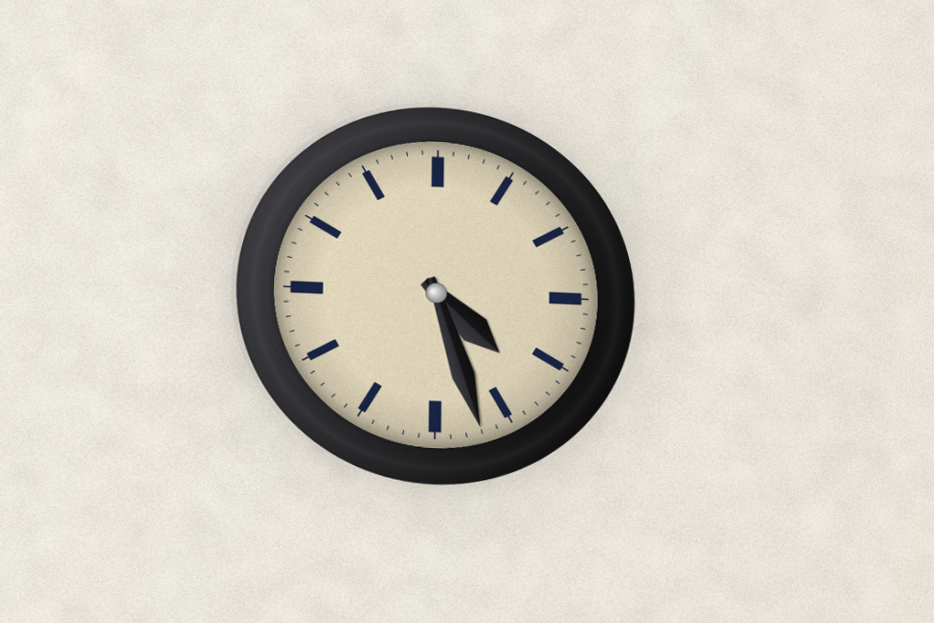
4:27
